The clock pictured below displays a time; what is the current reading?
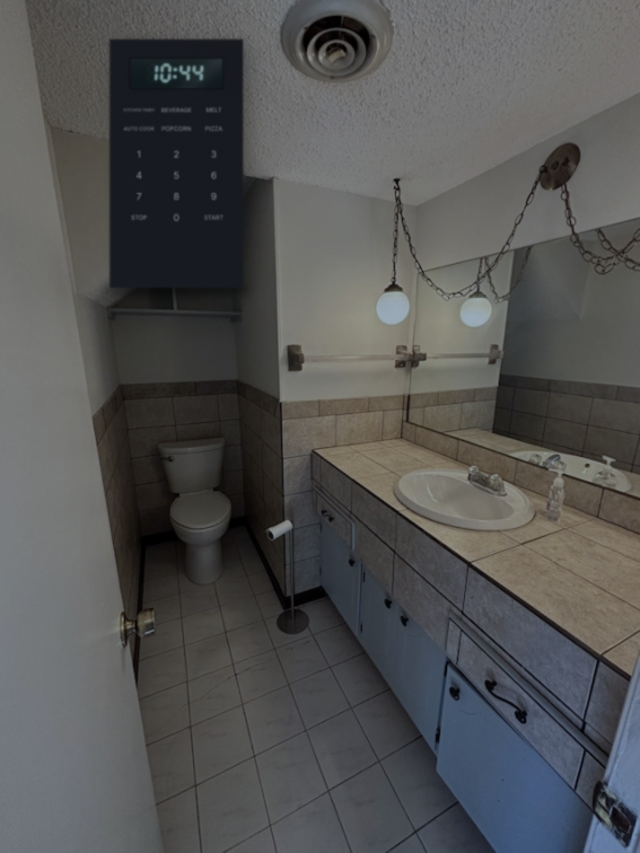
10:44
